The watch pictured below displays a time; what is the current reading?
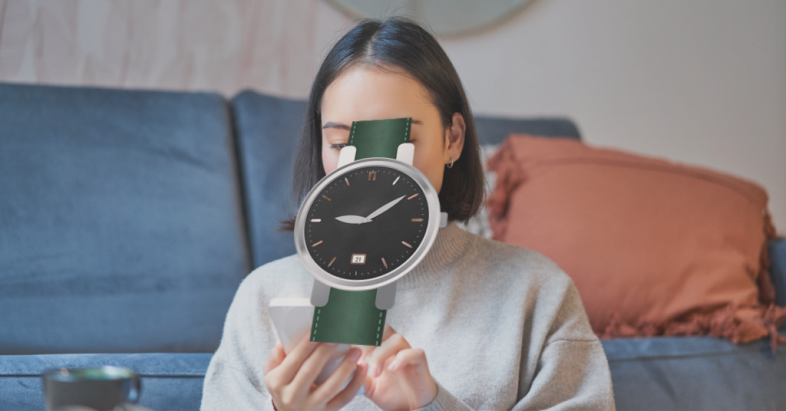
9:09
